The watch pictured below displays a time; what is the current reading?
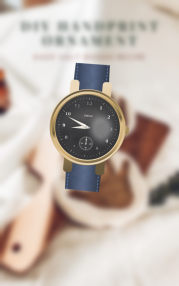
8:49
